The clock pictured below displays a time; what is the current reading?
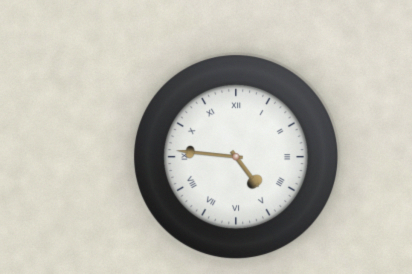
4:46
